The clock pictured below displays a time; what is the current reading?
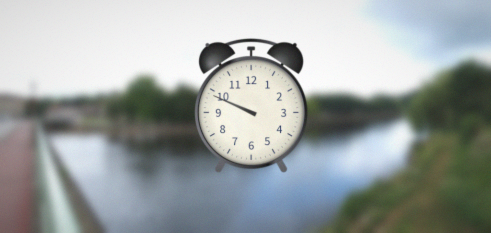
9:49
